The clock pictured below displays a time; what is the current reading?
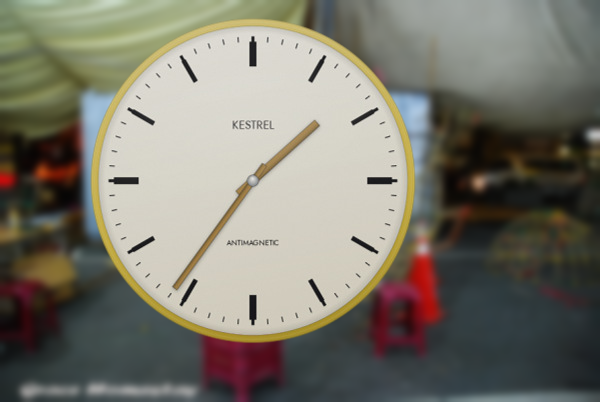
1:36
